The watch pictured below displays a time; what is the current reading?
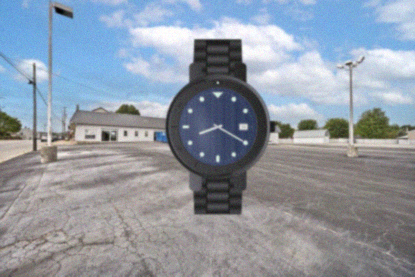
8:20
